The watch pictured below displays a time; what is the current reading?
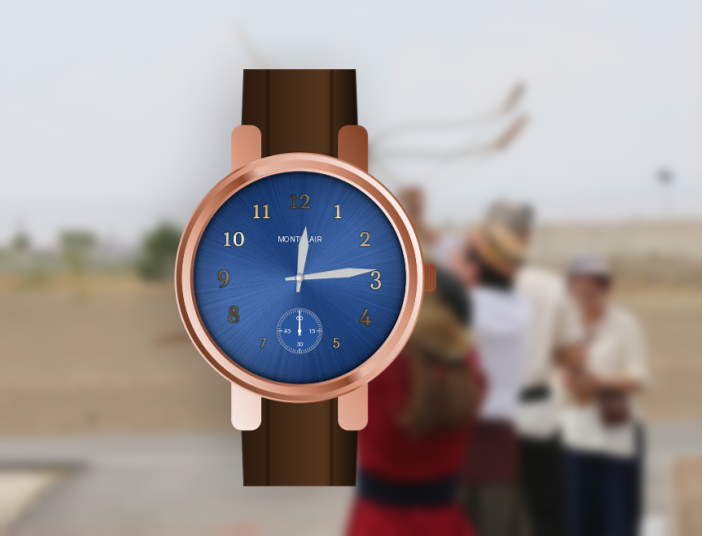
12:14
